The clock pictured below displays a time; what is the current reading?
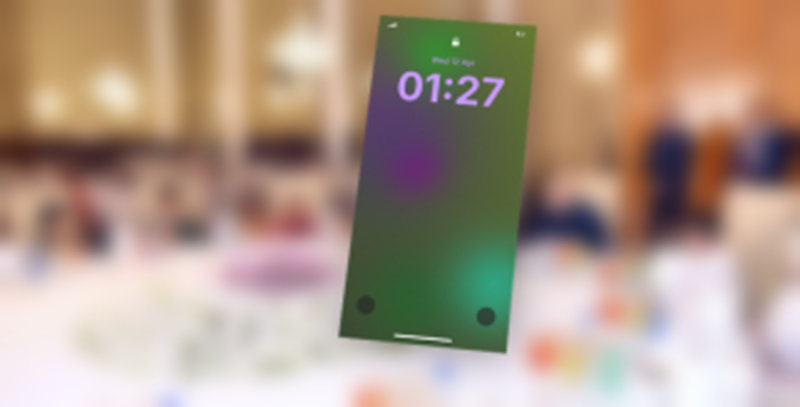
1:27
